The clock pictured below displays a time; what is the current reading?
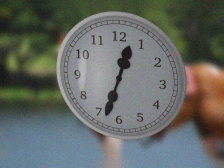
12:33
